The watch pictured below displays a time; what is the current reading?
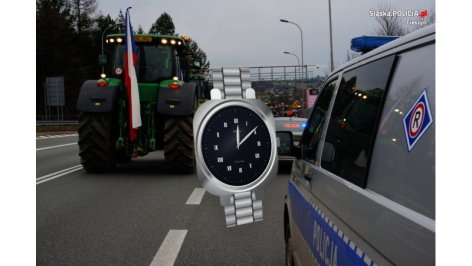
12:09
